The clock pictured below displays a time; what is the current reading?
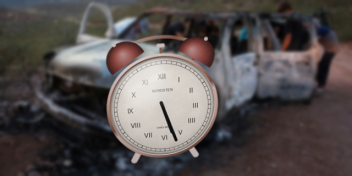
5:27
